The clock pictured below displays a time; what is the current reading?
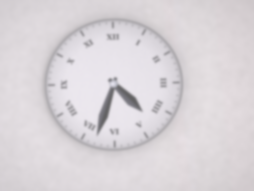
4:33
